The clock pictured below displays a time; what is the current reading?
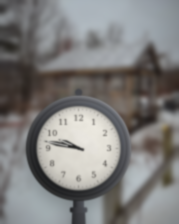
9:47
